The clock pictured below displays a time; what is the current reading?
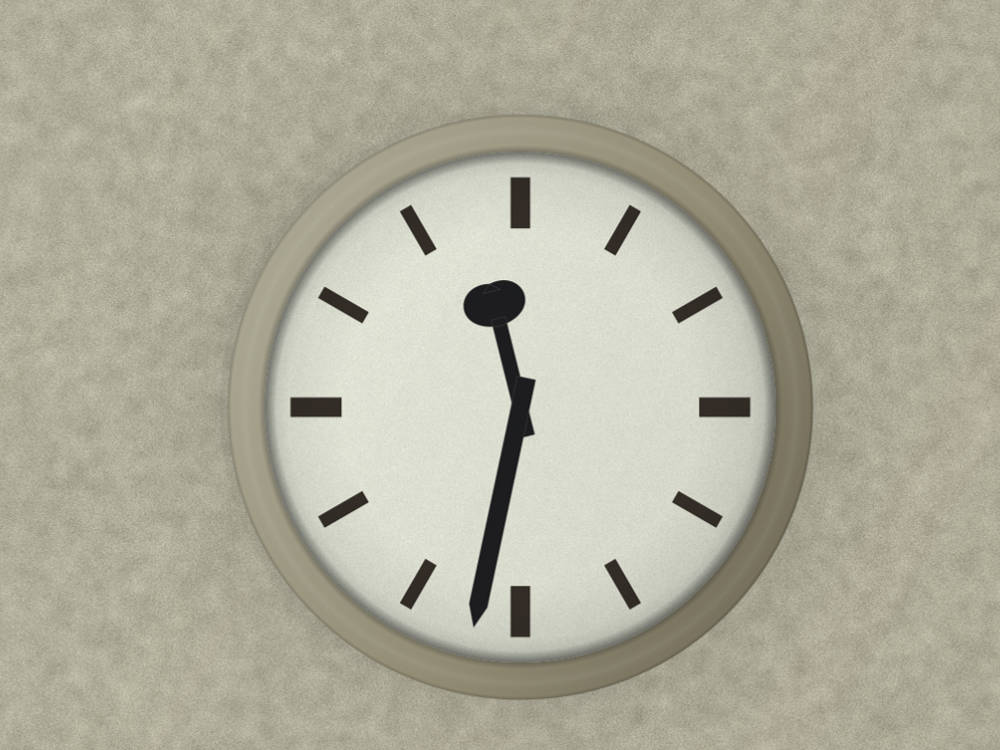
11:32
